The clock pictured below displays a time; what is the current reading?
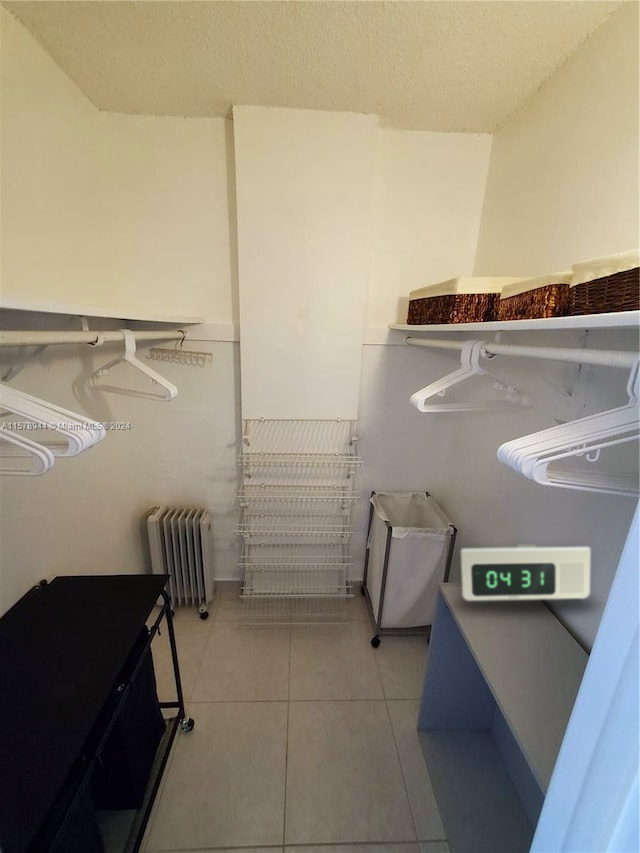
4:31
